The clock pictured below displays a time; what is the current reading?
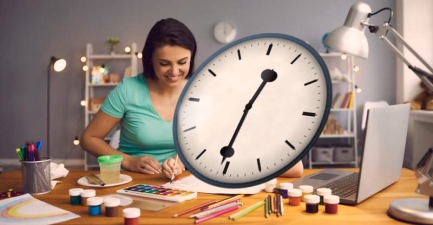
12:31
